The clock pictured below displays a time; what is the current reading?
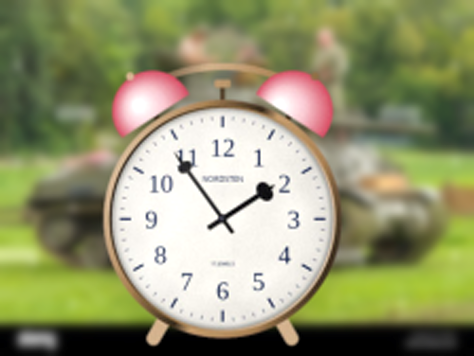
1:54
